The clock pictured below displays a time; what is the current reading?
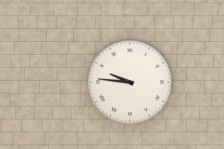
9:46
